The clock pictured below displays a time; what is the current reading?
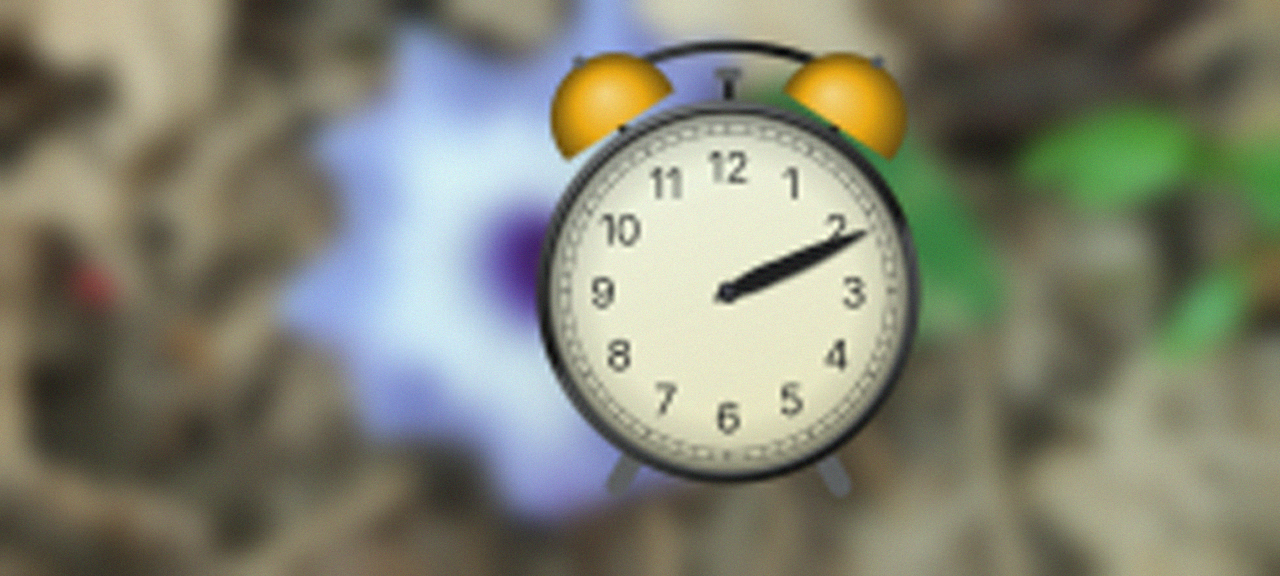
2:11
